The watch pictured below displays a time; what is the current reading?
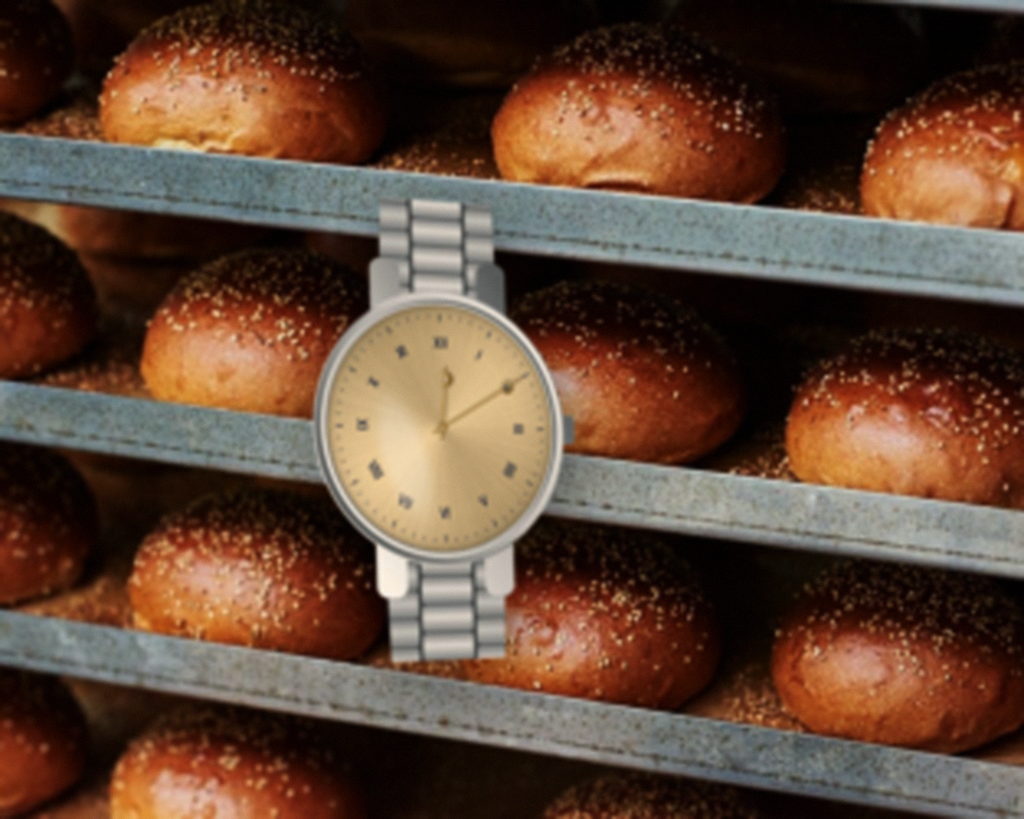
12:10
